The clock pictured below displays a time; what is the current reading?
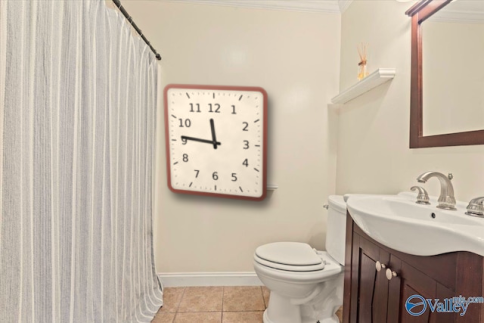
11:46
